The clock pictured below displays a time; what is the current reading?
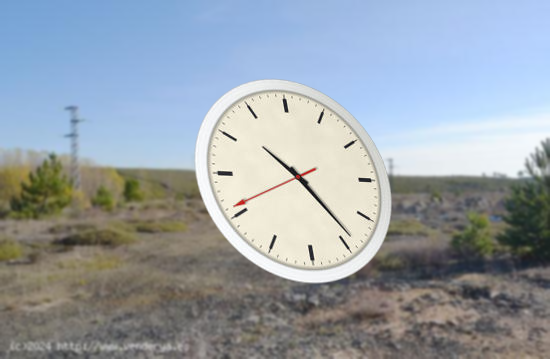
10:23:41
